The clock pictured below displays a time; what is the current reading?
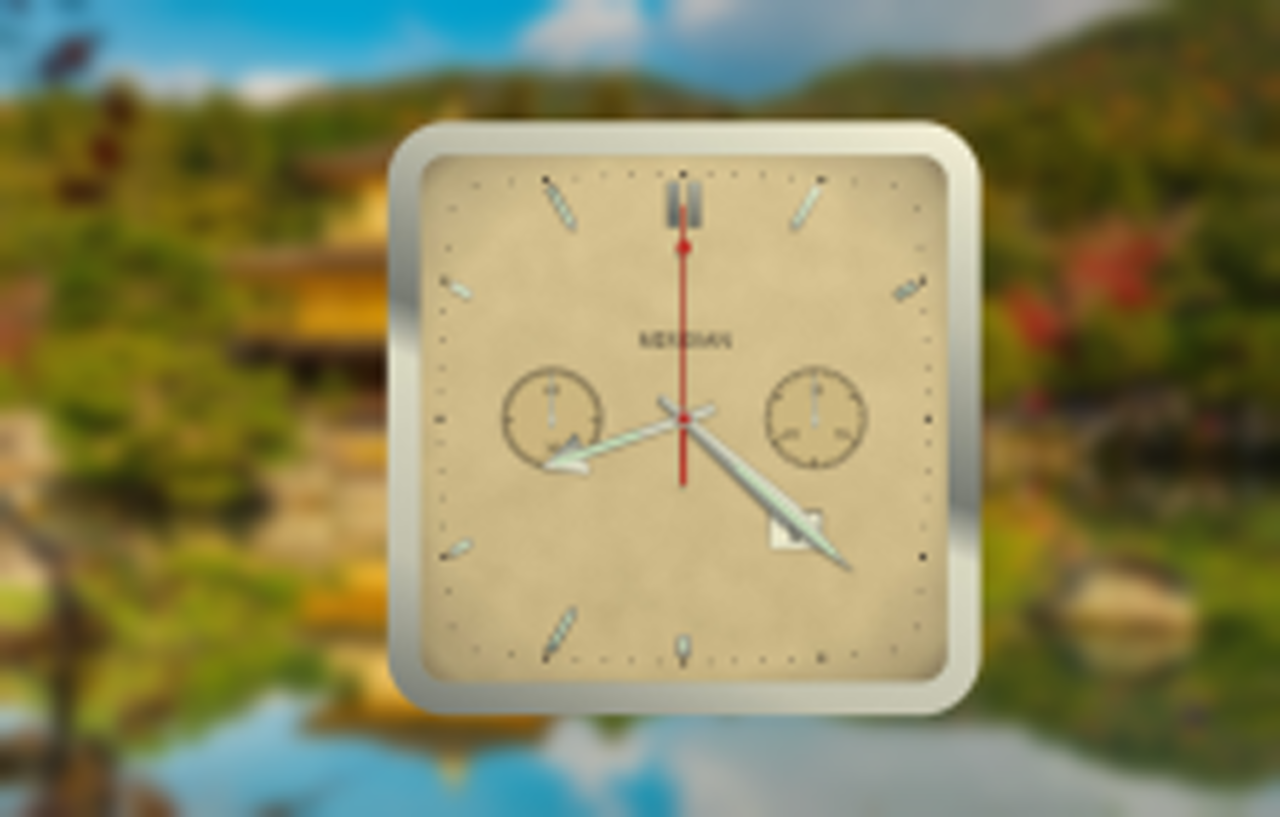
8:22
